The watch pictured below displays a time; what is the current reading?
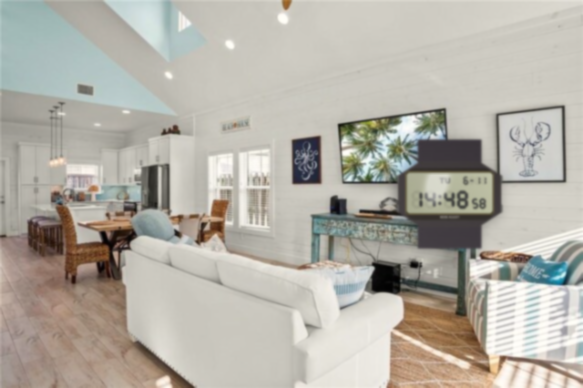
14:48
